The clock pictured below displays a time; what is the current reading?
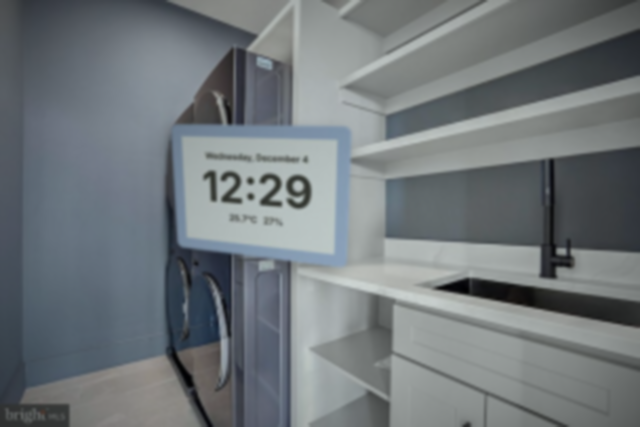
12:29
